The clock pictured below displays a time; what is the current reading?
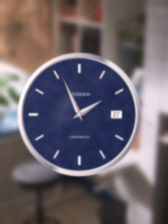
1:56
